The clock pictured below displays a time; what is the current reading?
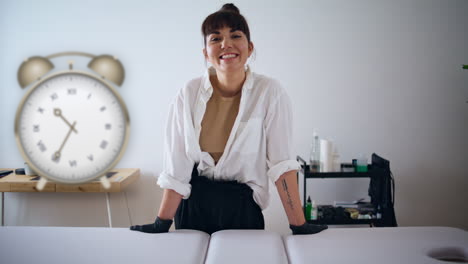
10:35
